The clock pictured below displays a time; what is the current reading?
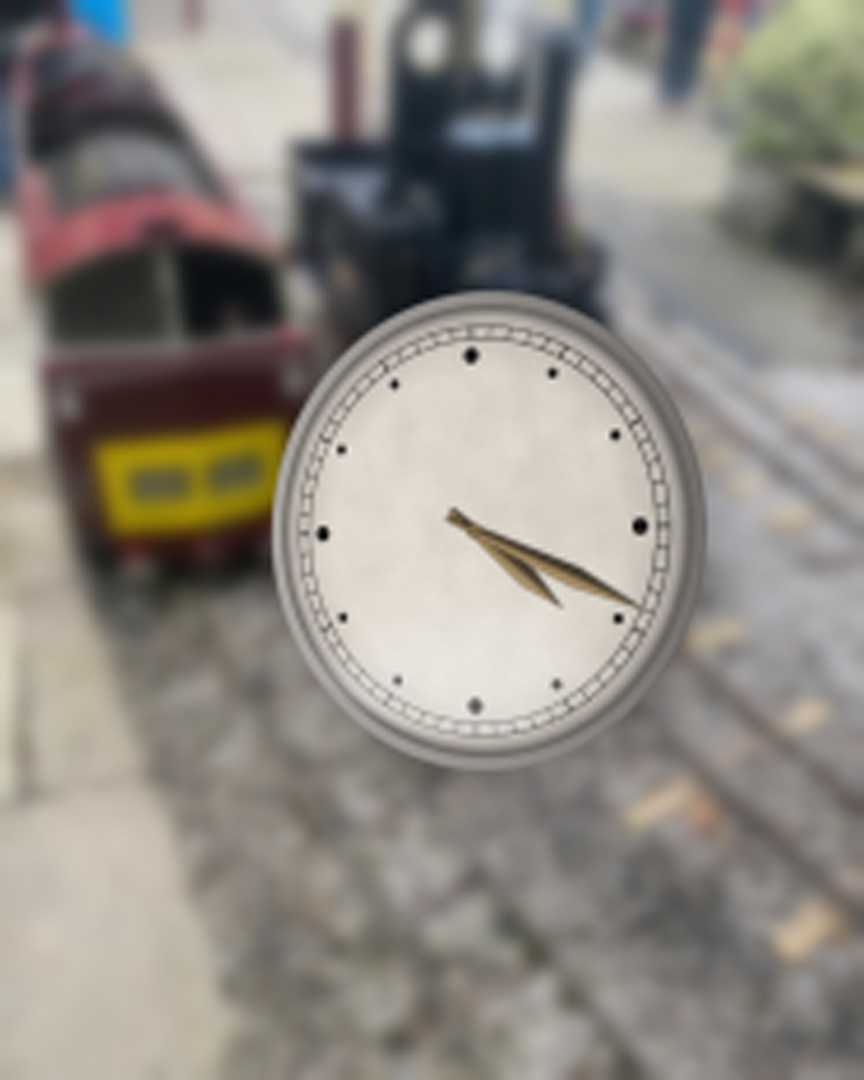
4:19
